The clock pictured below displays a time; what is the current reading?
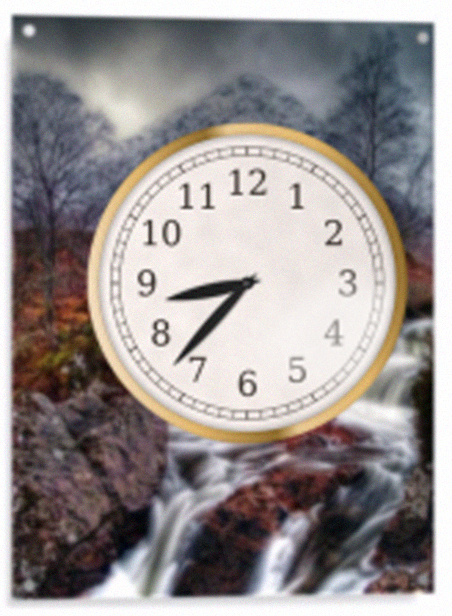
8:37
